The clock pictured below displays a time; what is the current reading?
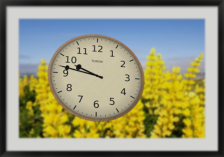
9:47
